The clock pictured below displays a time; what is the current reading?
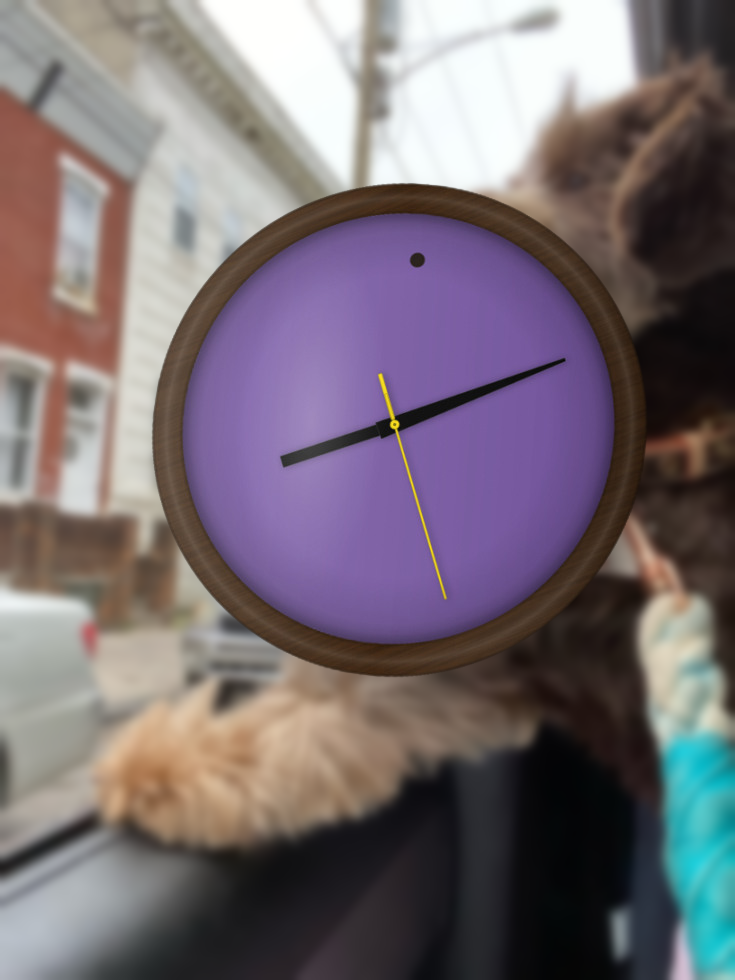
8:10:26
